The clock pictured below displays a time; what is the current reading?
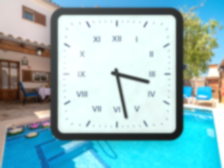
3:28
